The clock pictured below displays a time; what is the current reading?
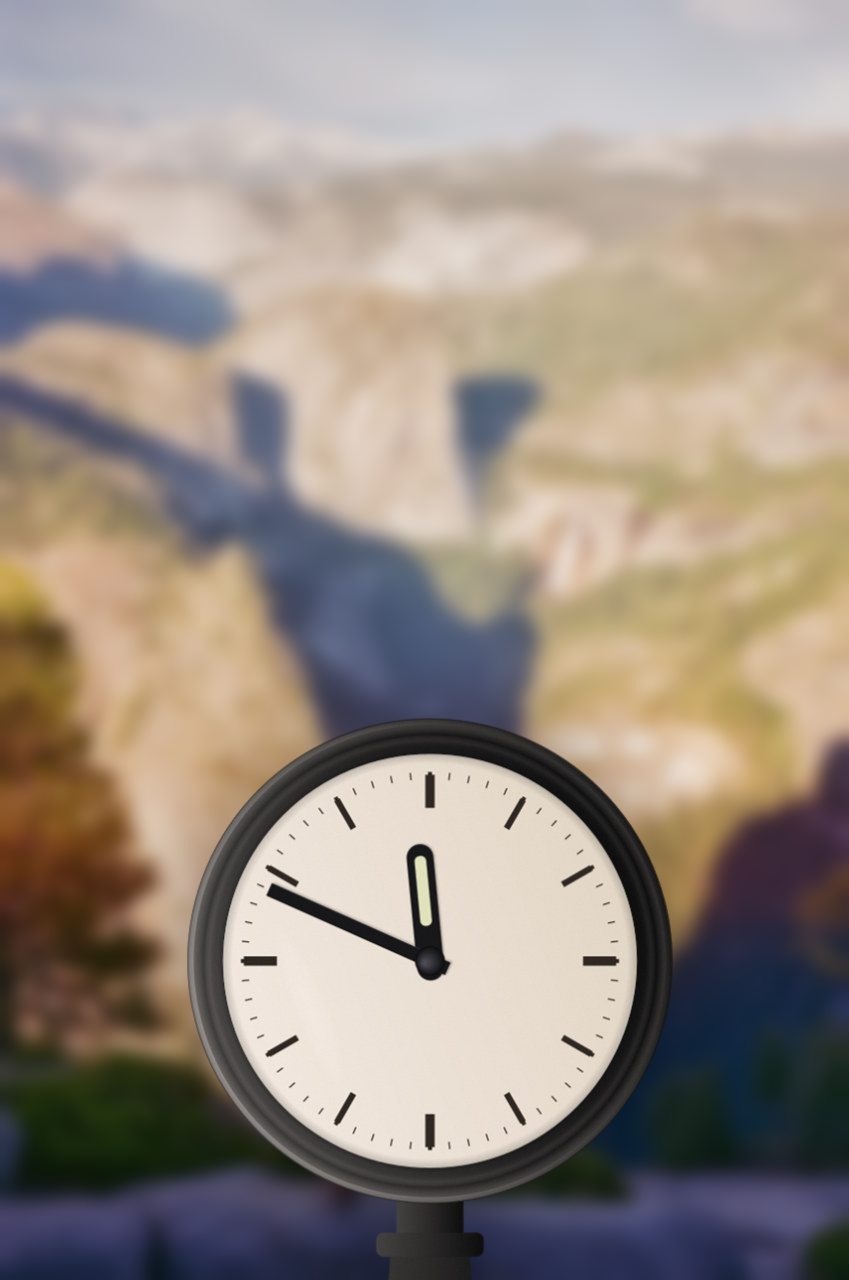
11:49
